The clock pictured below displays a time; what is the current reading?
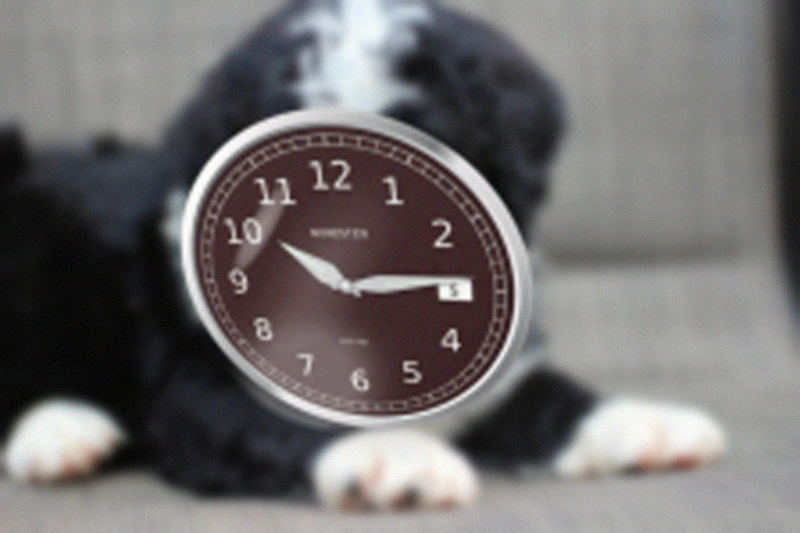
10:14
